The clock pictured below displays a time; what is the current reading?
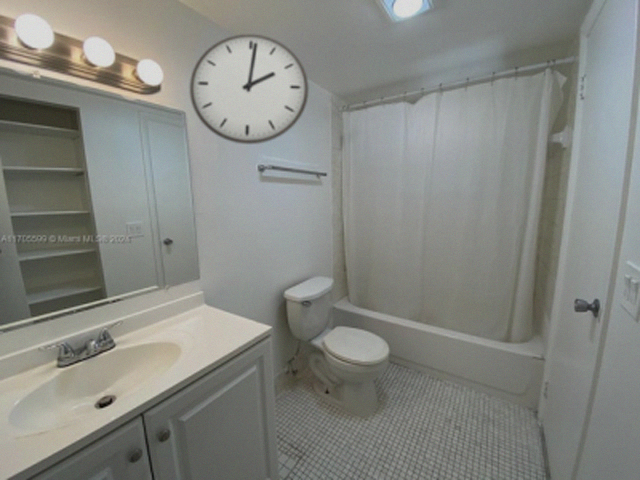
2:01
